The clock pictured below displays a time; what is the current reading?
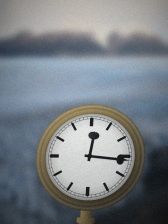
12:16
